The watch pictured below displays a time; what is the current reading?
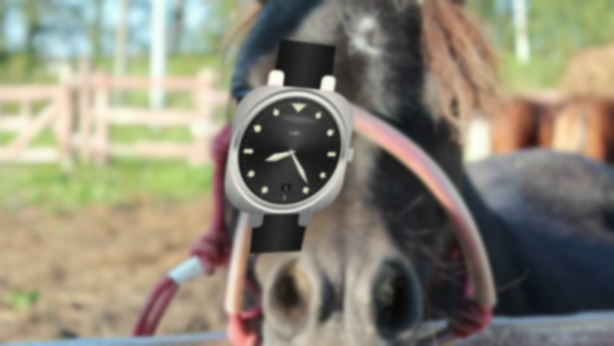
8:24
